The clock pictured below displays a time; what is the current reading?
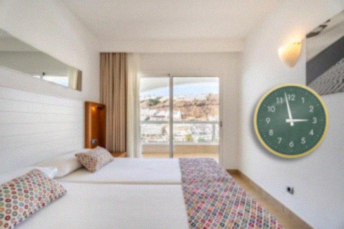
2:58
